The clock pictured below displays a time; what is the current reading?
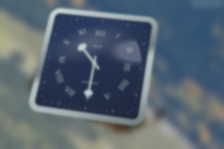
10:30
